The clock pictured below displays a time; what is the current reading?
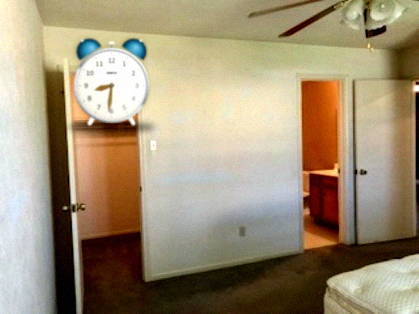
8:31
